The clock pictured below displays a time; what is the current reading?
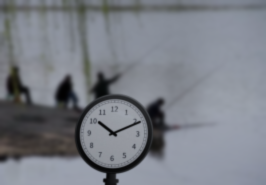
10:11
